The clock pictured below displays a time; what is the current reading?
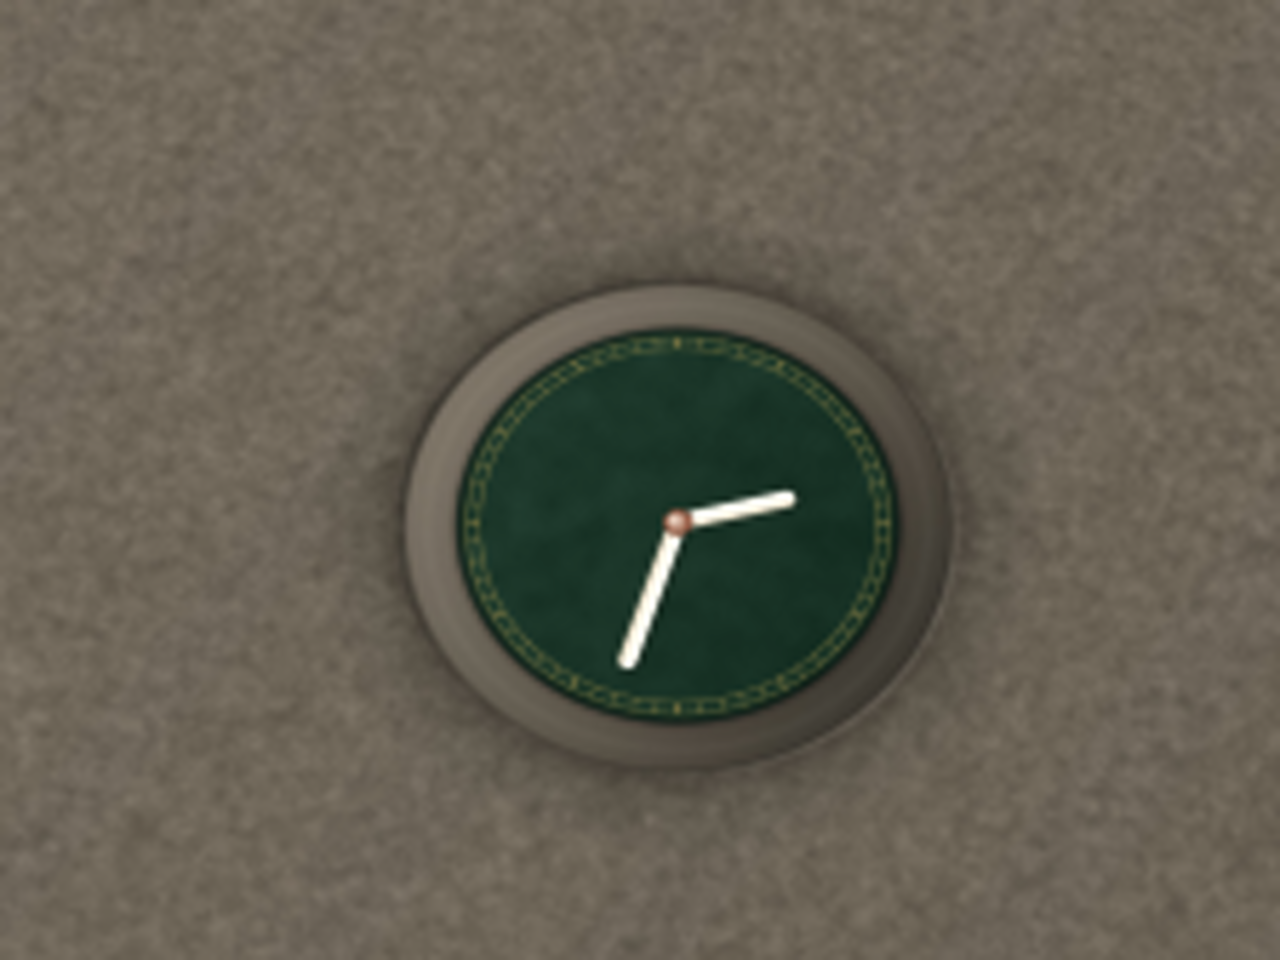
2:33
